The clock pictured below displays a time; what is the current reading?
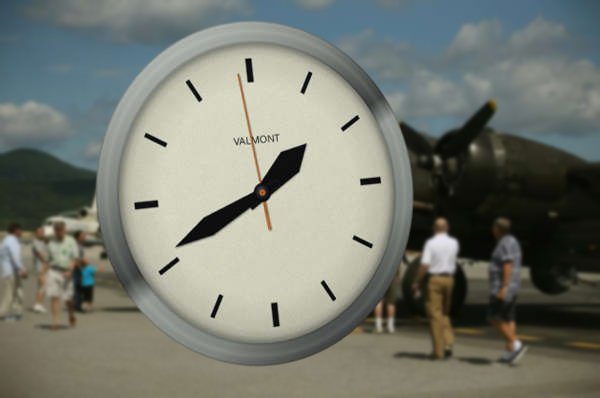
1:40:59
